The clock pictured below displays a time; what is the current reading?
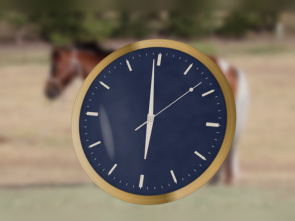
5:59:08
